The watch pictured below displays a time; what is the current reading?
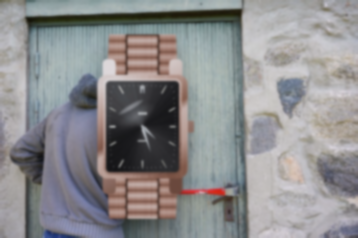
4:27
